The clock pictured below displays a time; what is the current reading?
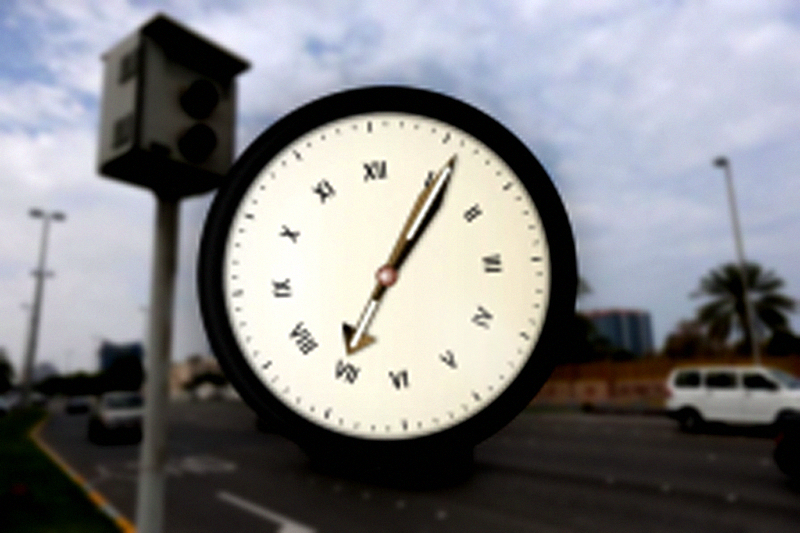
7:06
